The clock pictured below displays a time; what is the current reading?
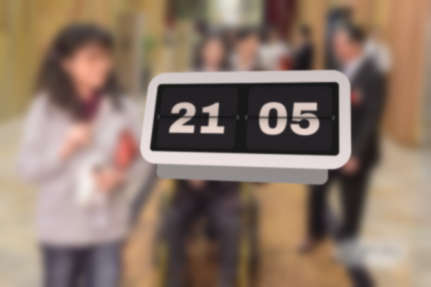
21:05
